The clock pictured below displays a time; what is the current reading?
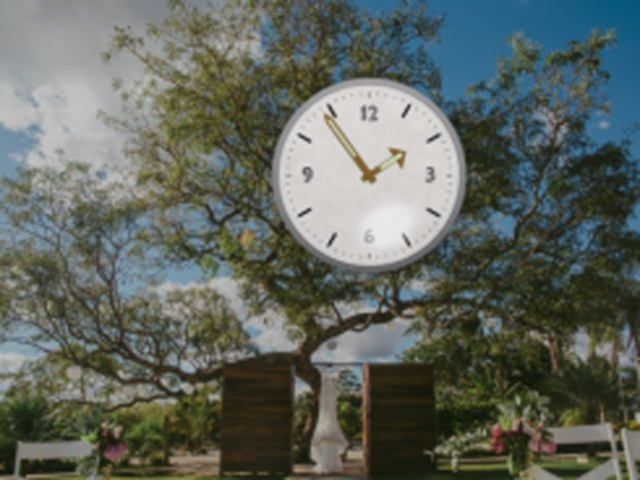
1:54
